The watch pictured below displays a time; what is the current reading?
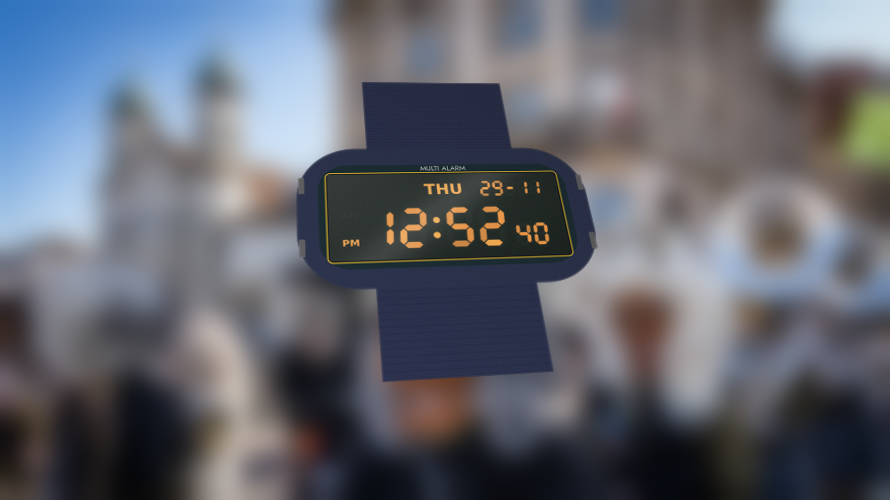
12:52:40
